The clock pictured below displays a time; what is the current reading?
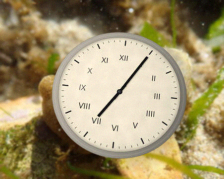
7:05
